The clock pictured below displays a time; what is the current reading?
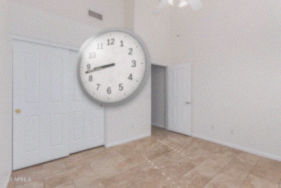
8:43
